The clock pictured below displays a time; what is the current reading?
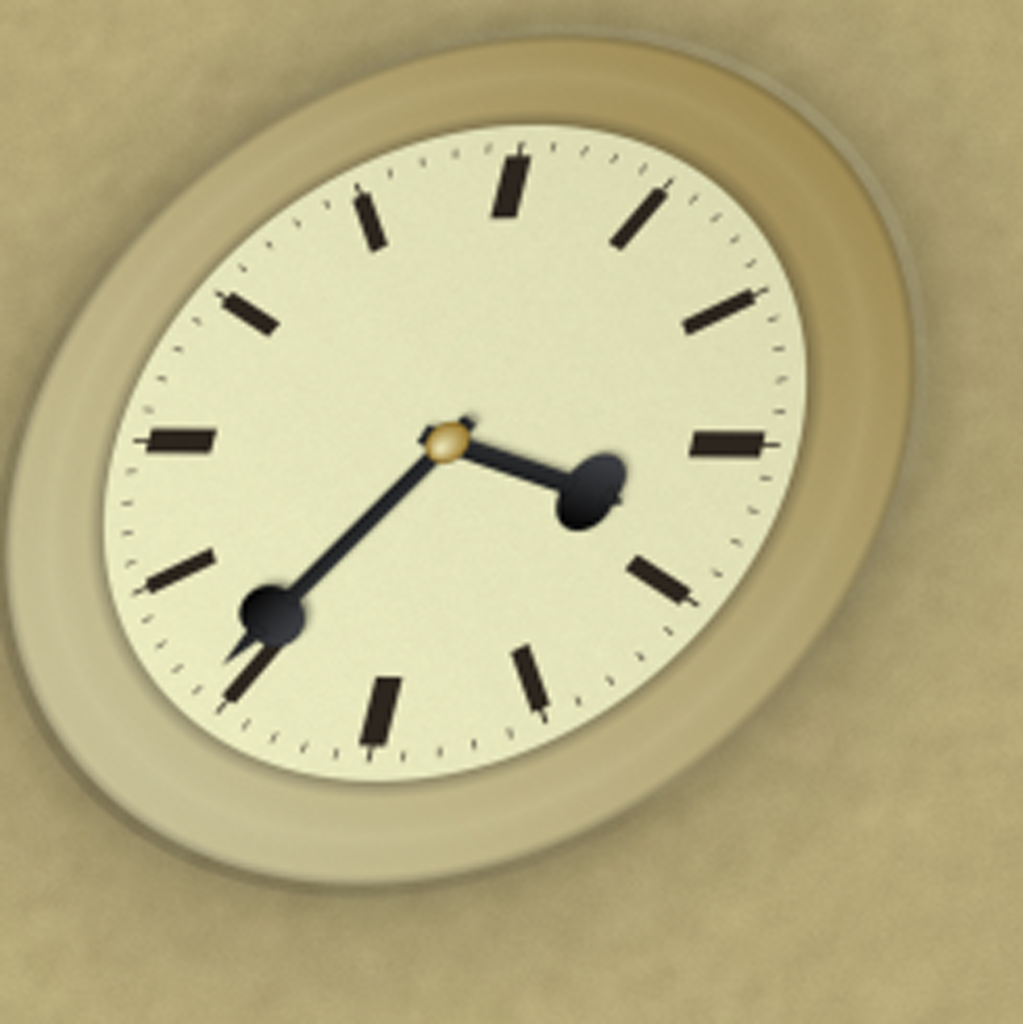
3:36
